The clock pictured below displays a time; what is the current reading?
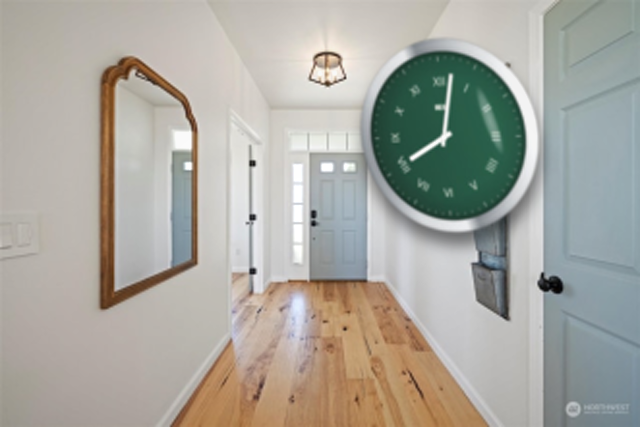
8:02
